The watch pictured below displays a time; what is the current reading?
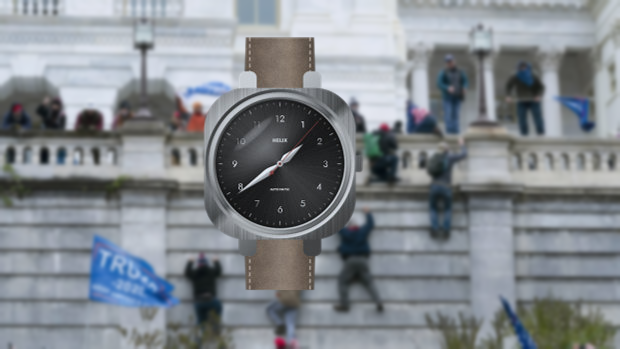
1:39:07
